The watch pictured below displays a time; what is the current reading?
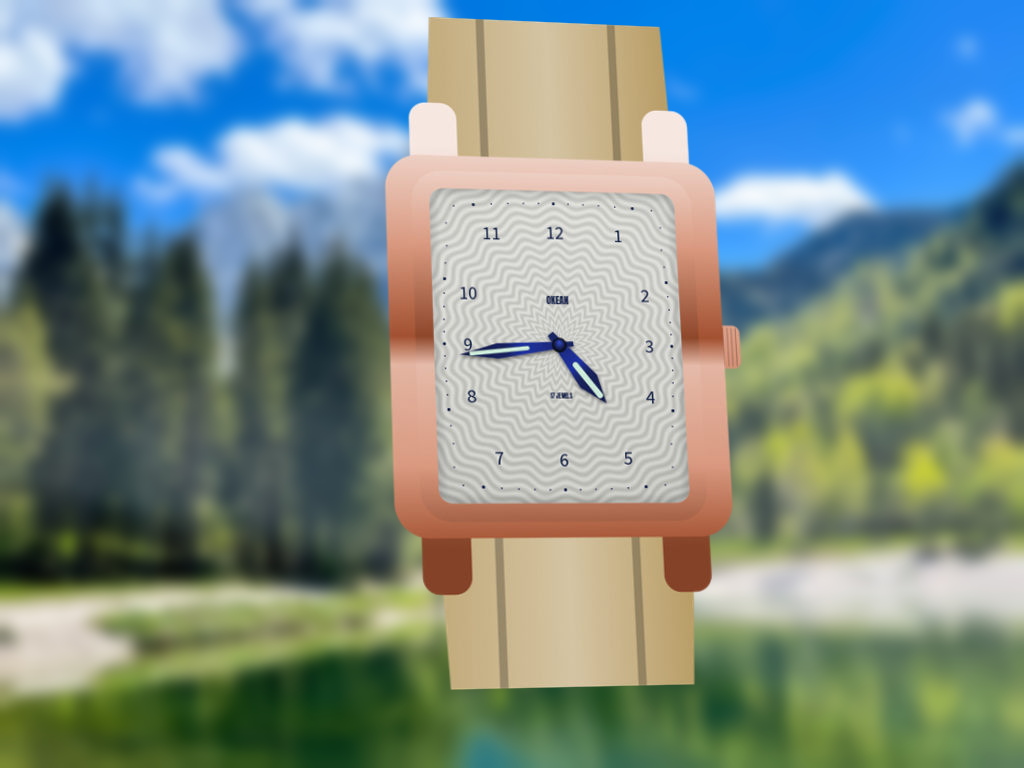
4:44
